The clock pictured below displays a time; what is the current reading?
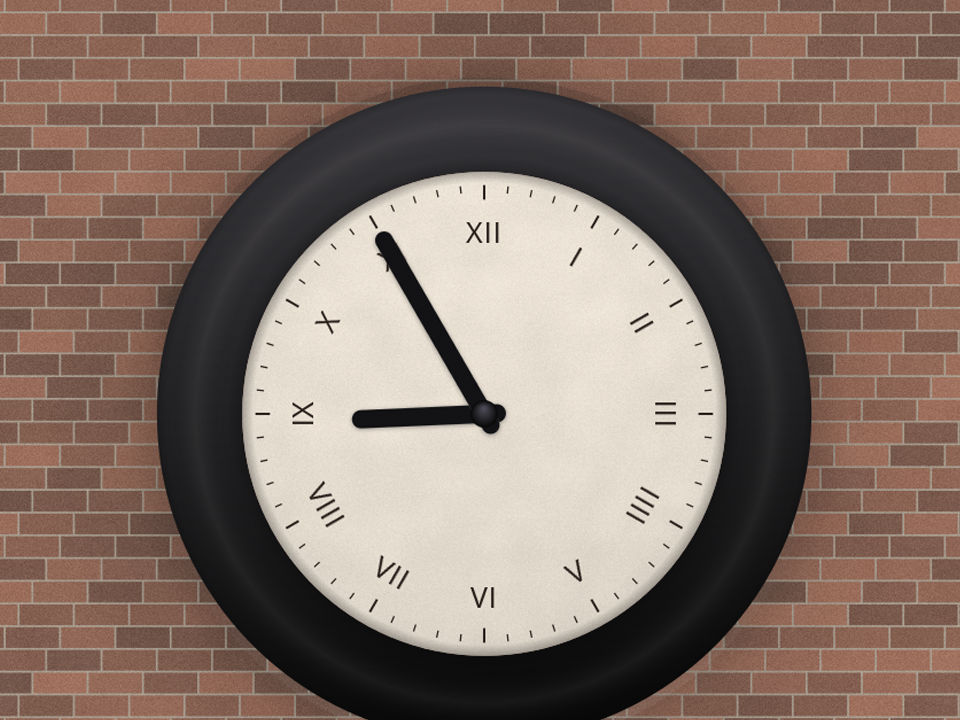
8:55
